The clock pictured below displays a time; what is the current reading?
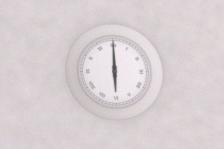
6:00
